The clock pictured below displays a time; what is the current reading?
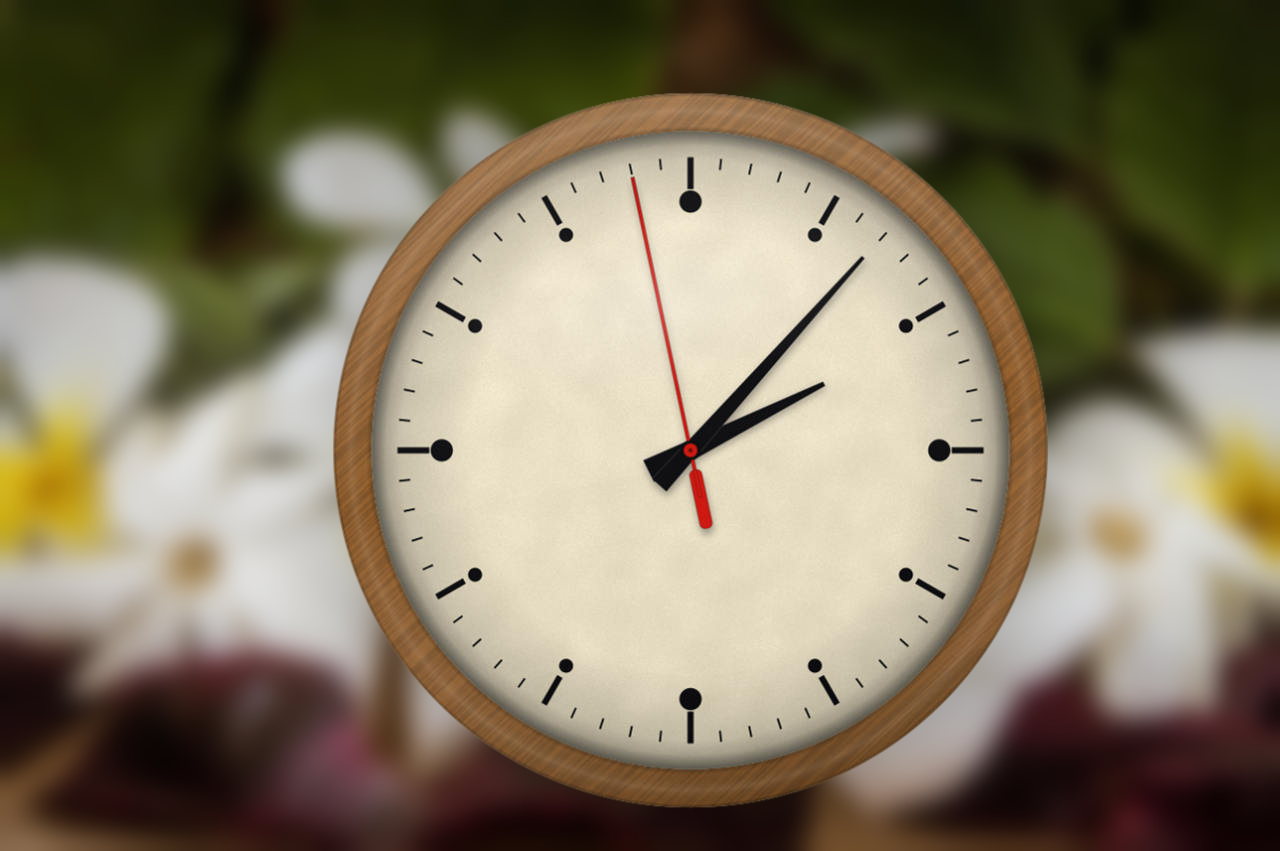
2:06:58
